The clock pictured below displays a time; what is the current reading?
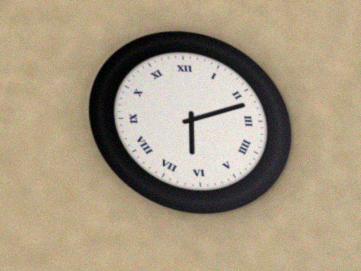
6:12
